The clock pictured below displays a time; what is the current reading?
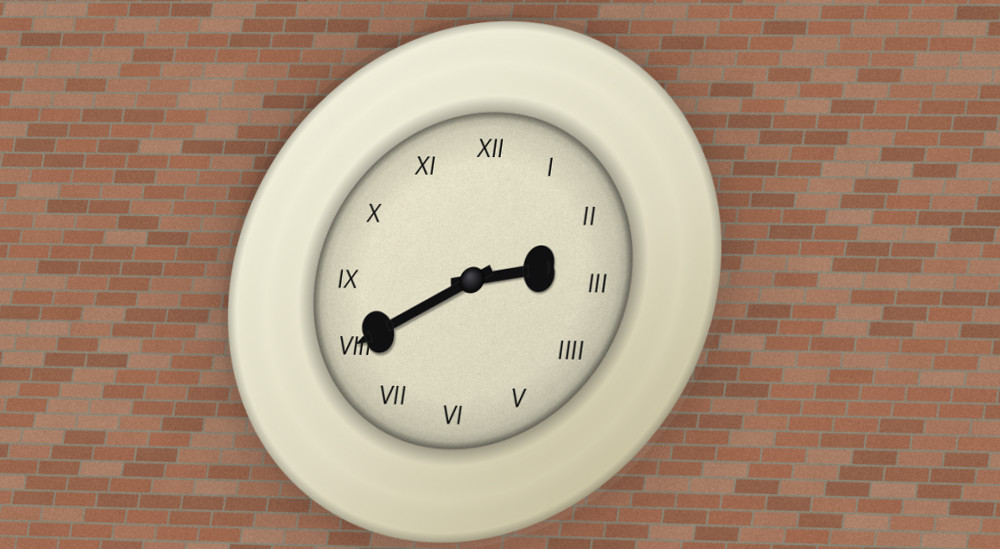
2:40
